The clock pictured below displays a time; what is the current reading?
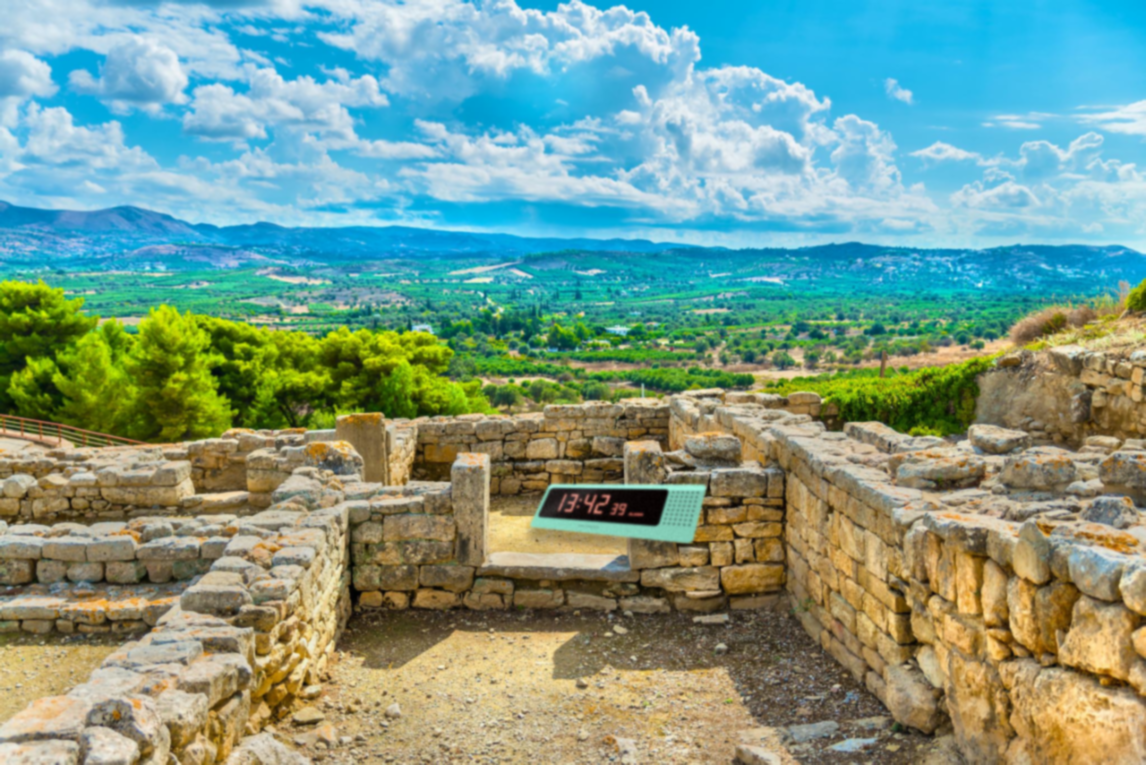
13:42
